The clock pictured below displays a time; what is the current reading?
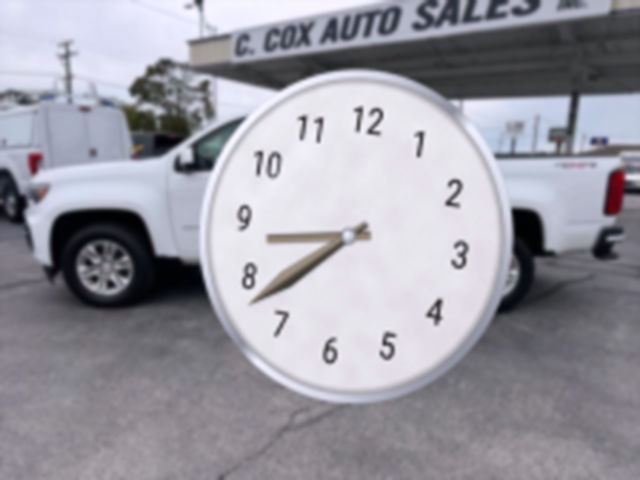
8:38
